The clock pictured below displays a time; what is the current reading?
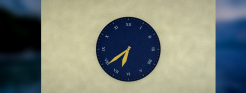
6:39
